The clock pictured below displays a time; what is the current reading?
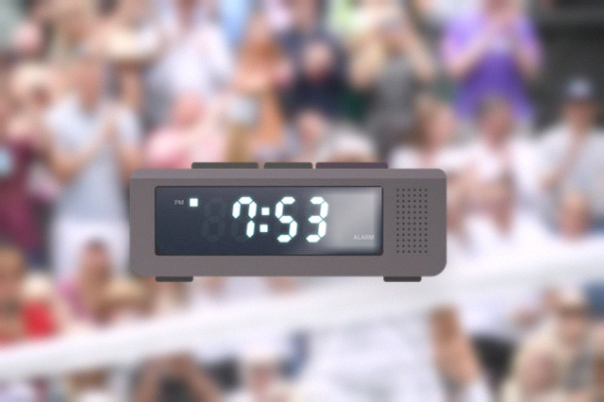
7:53
